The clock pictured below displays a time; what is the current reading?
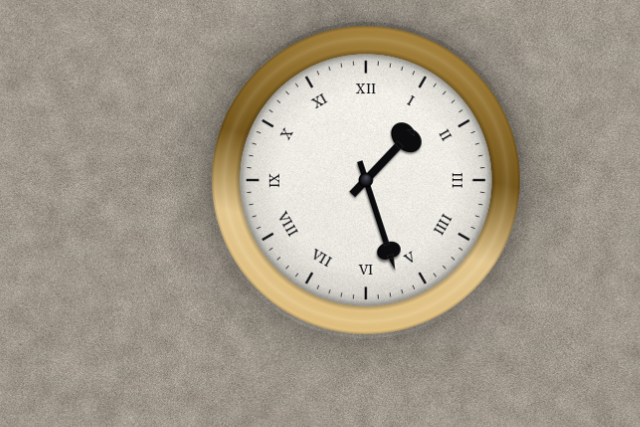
1:27
